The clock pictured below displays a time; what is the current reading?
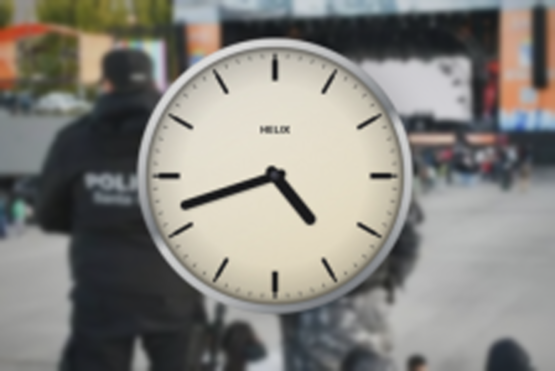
4:42
